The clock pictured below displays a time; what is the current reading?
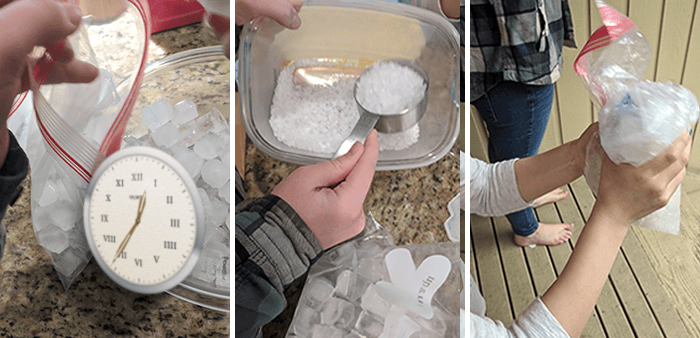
12:36
